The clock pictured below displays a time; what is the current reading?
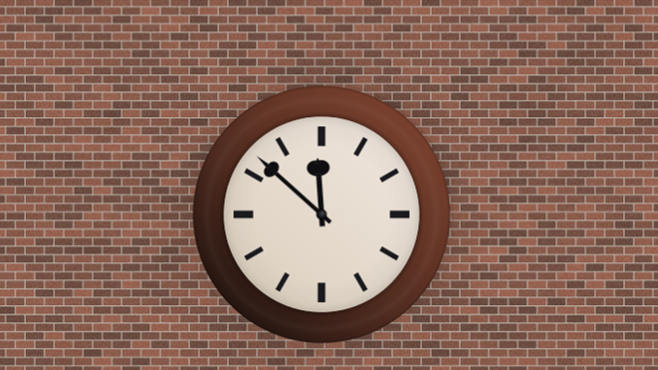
11:52
